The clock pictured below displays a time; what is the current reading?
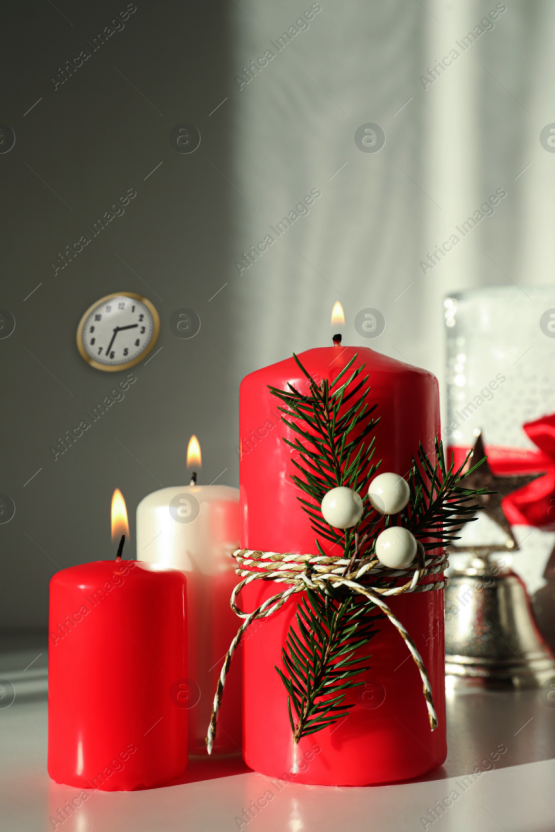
2:32
